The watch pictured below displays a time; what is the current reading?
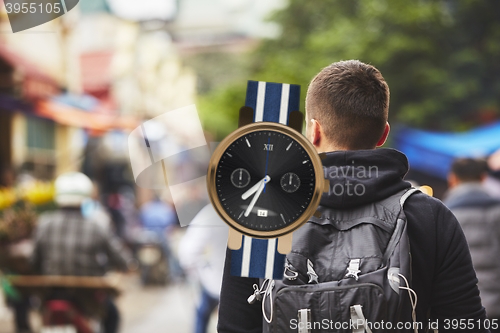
7:34
